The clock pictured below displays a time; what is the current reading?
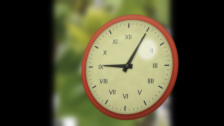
9:05
